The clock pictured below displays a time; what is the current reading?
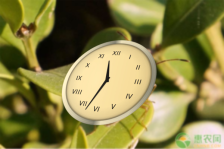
11:33
